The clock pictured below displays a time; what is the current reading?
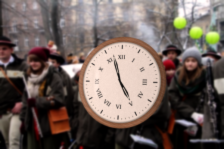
4:57
